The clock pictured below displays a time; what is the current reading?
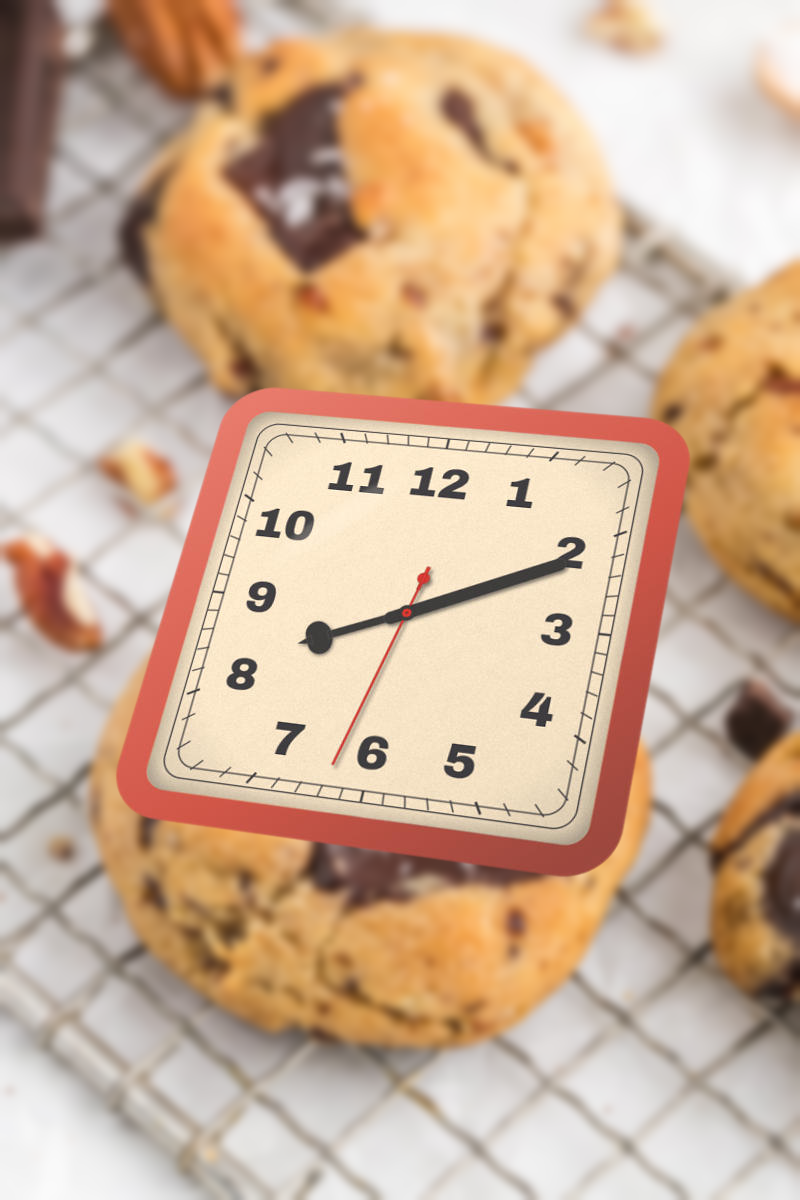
8:10:32
